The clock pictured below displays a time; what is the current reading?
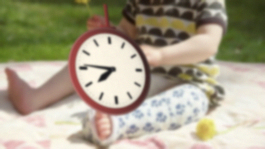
7:46
